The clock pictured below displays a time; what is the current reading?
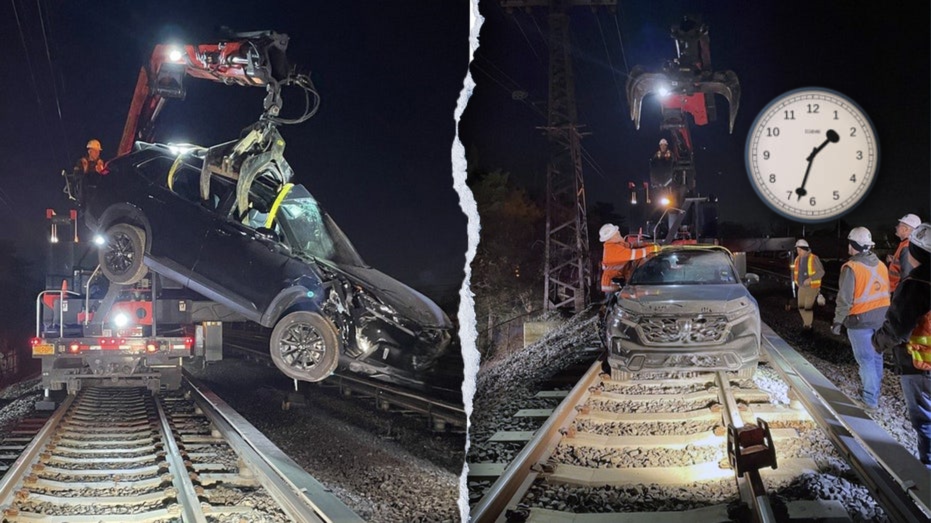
1:33
